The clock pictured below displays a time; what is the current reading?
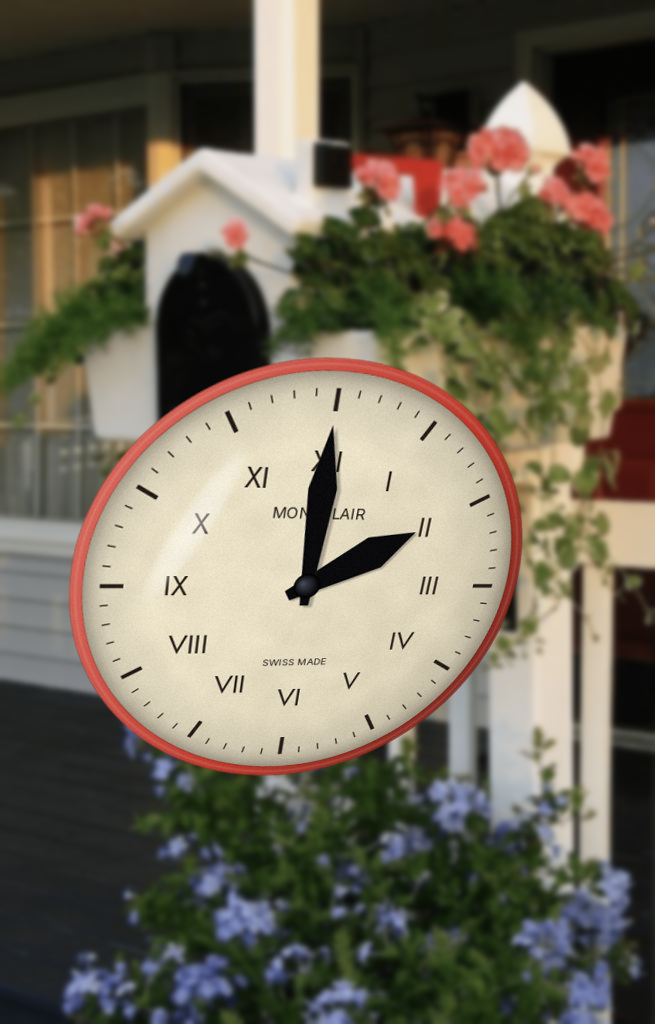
2:00
